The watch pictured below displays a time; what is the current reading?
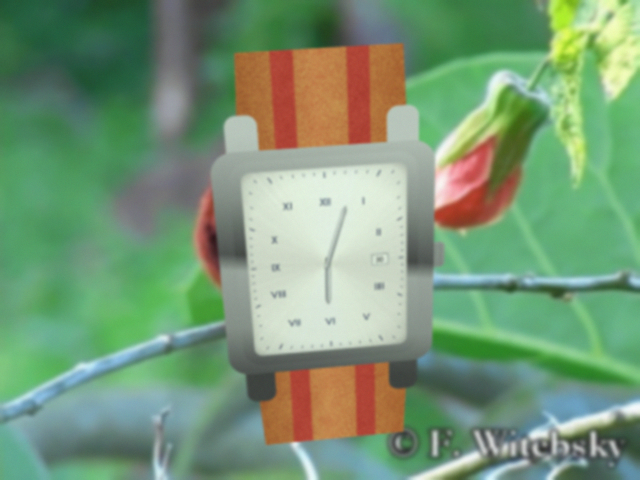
6:03
